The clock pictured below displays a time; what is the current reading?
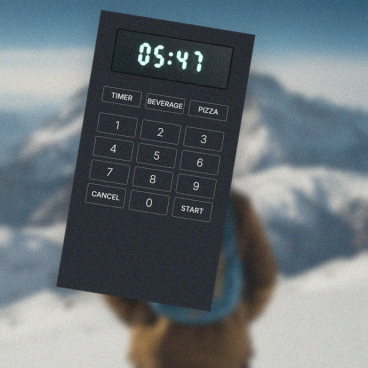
5:47
